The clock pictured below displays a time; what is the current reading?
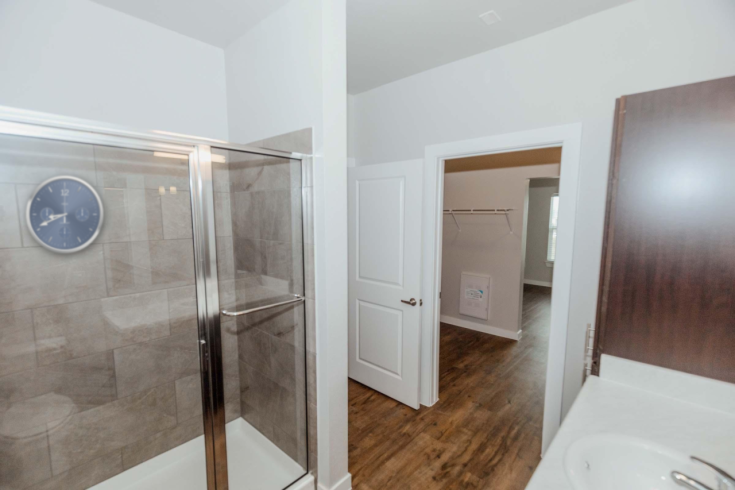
8:41
